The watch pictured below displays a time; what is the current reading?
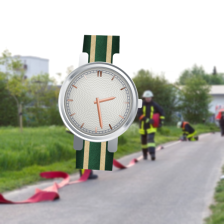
2:28
